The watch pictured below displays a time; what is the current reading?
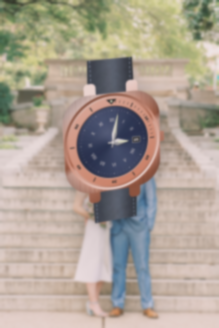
3:02
